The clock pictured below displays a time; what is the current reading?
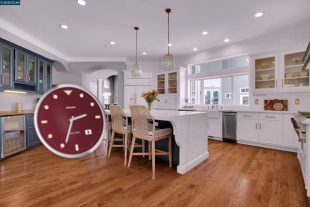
2:34
